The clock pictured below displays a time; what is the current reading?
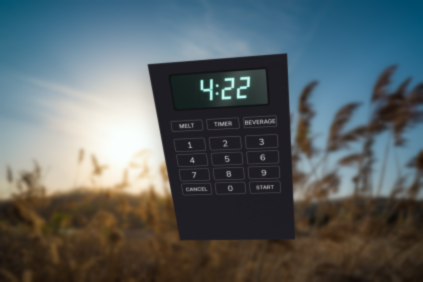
4:22
